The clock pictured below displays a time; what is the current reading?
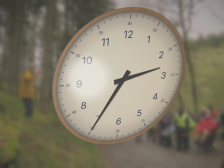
2:35
